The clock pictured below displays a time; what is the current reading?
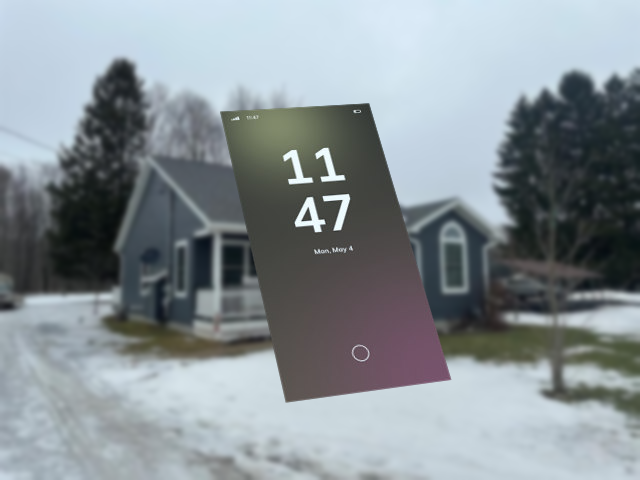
11:47
